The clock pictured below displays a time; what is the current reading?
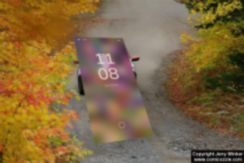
11:08
